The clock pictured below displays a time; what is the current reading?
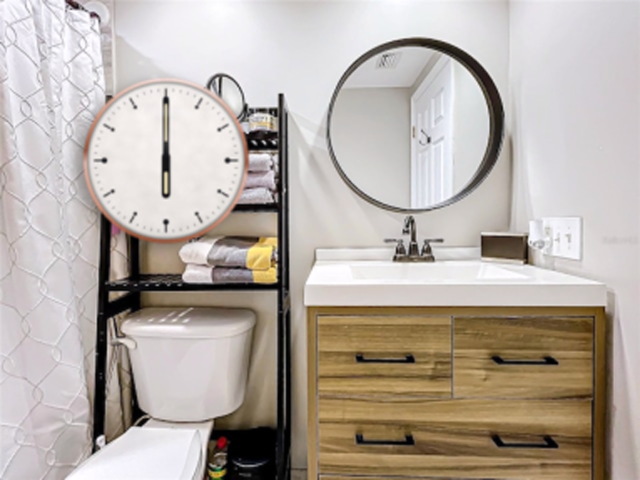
6:00
